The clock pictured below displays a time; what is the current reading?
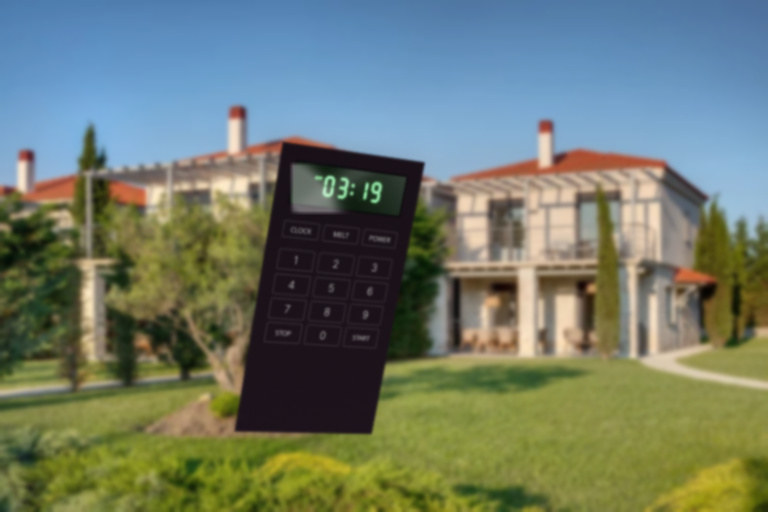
3:19
